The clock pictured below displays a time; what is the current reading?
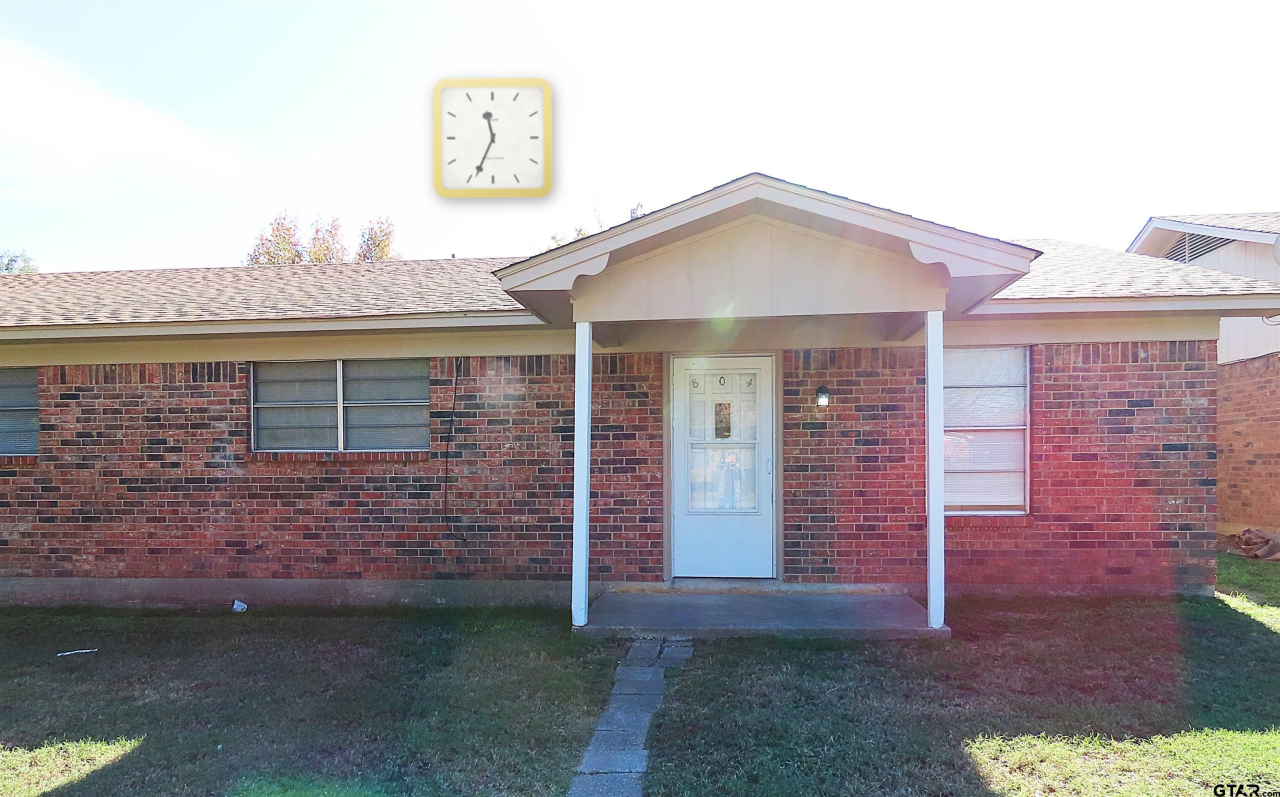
11:34
